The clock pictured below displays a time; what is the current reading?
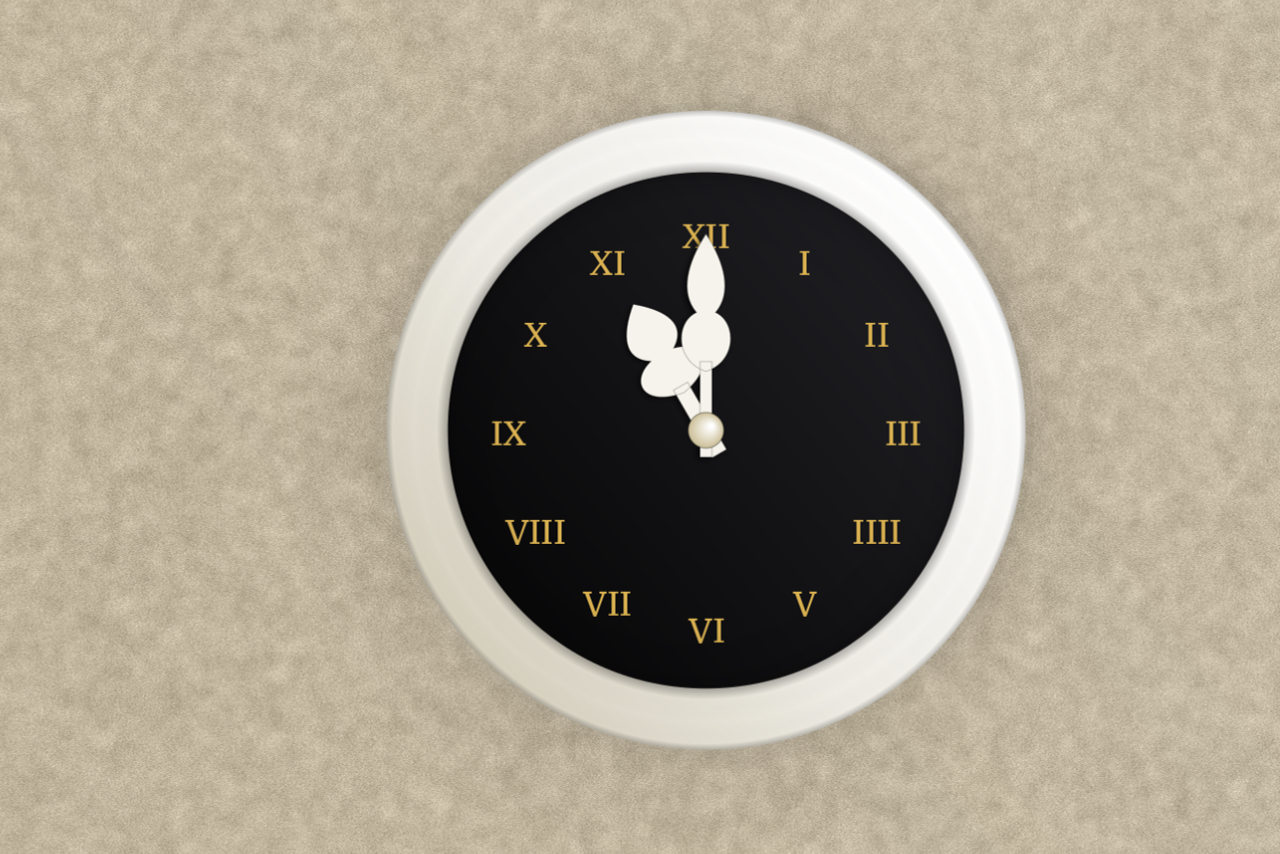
11:00
